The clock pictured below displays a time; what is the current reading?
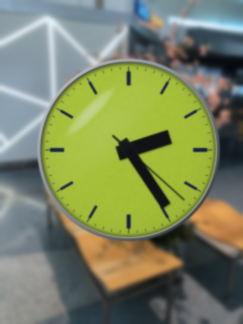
2:24:22
